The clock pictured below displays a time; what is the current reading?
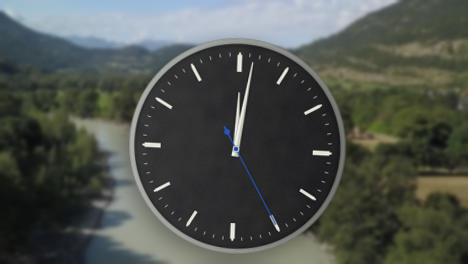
12:01:25
